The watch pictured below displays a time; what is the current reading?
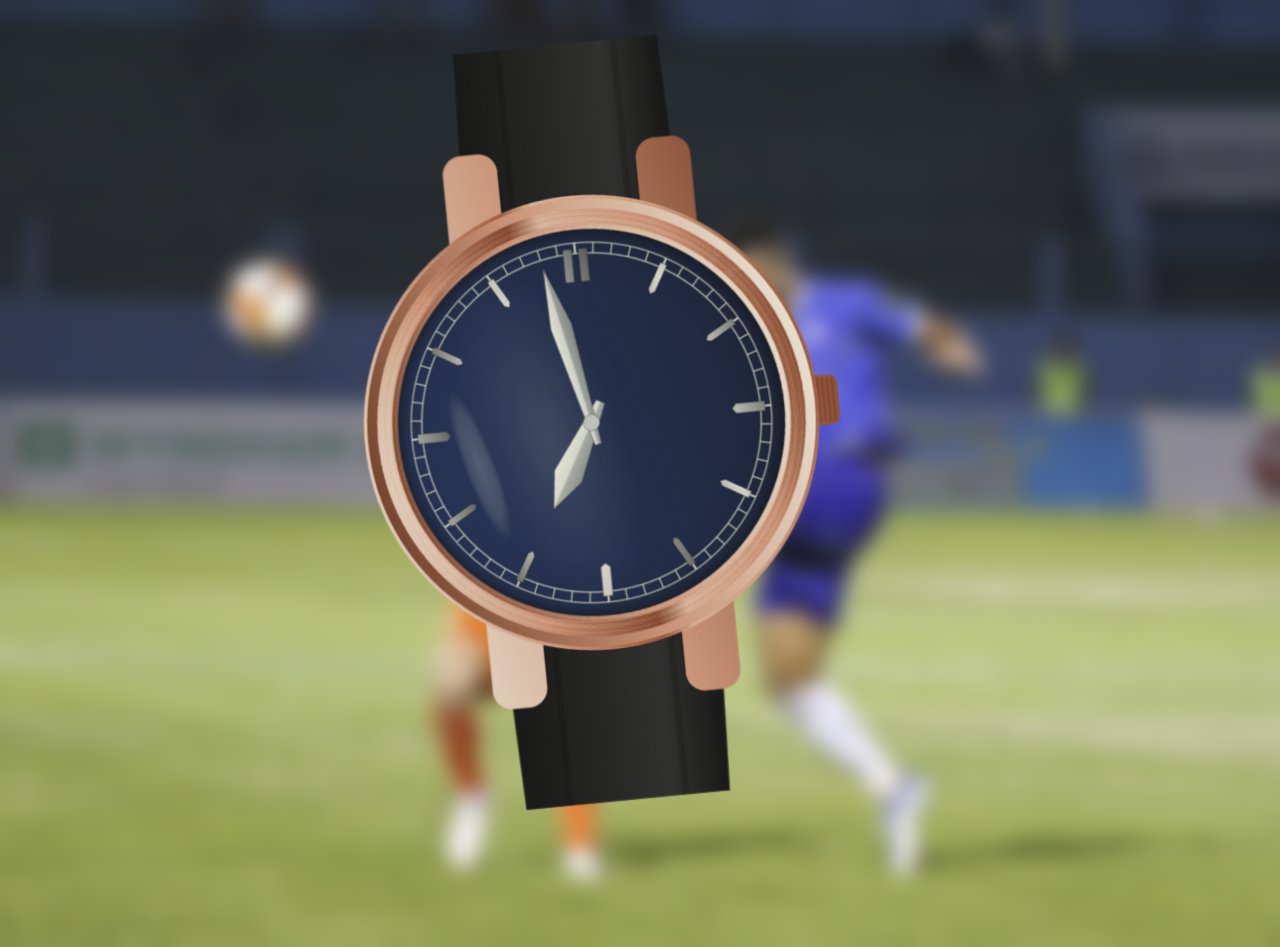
6:58
